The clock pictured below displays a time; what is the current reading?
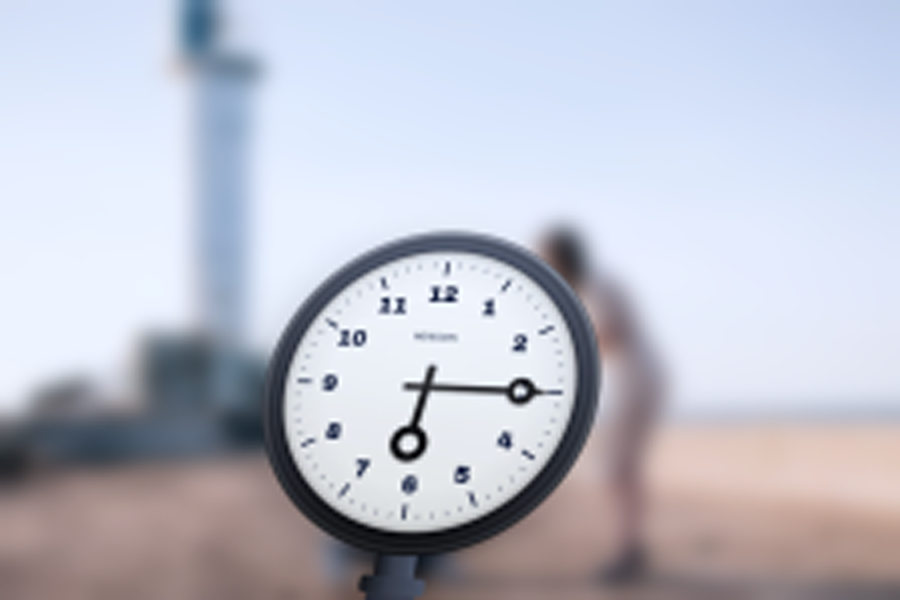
6:15
